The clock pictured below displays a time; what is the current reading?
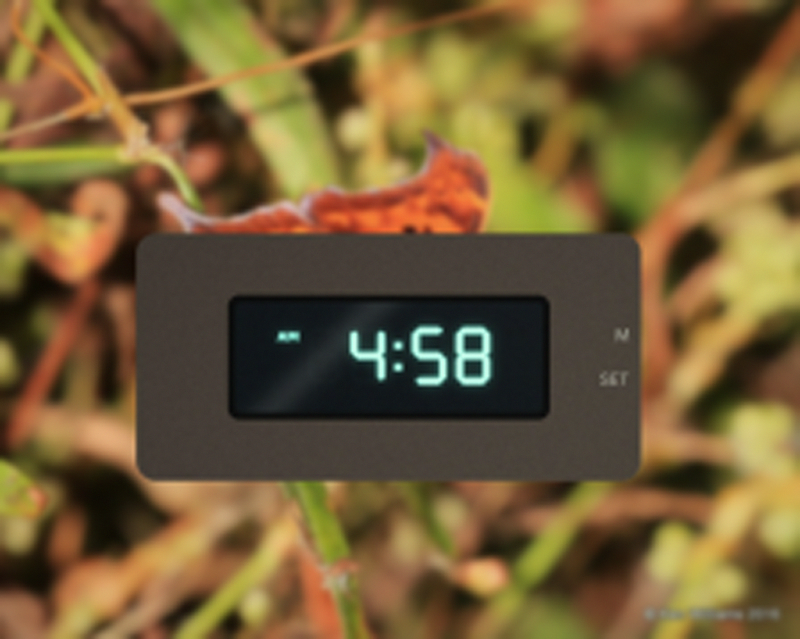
4:58
